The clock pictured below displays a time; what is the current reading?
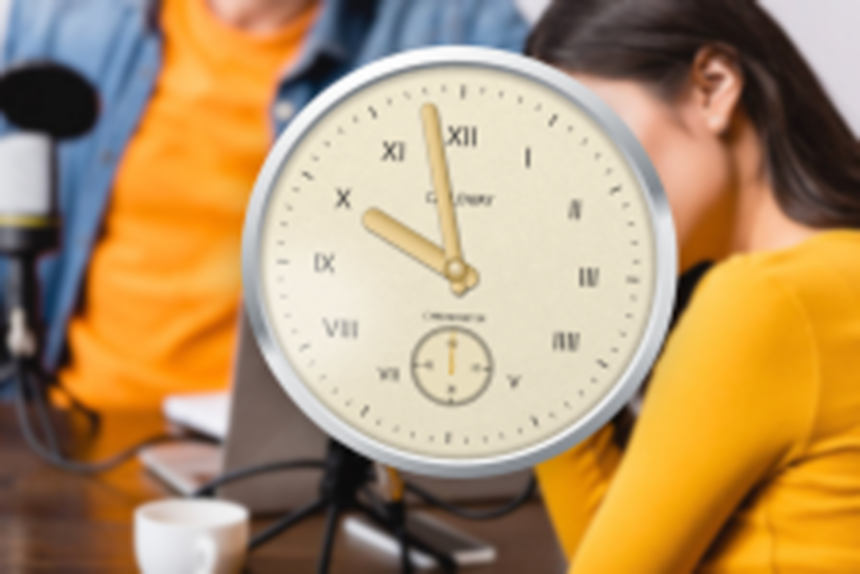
9:58
